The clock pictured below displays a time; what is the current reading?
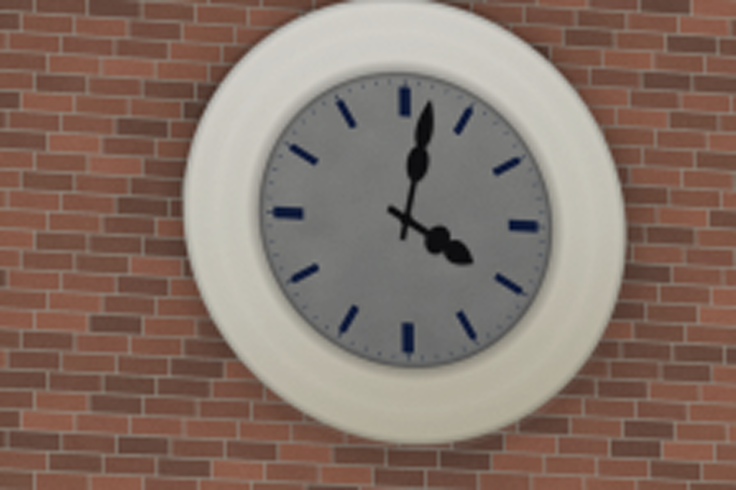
4:02
